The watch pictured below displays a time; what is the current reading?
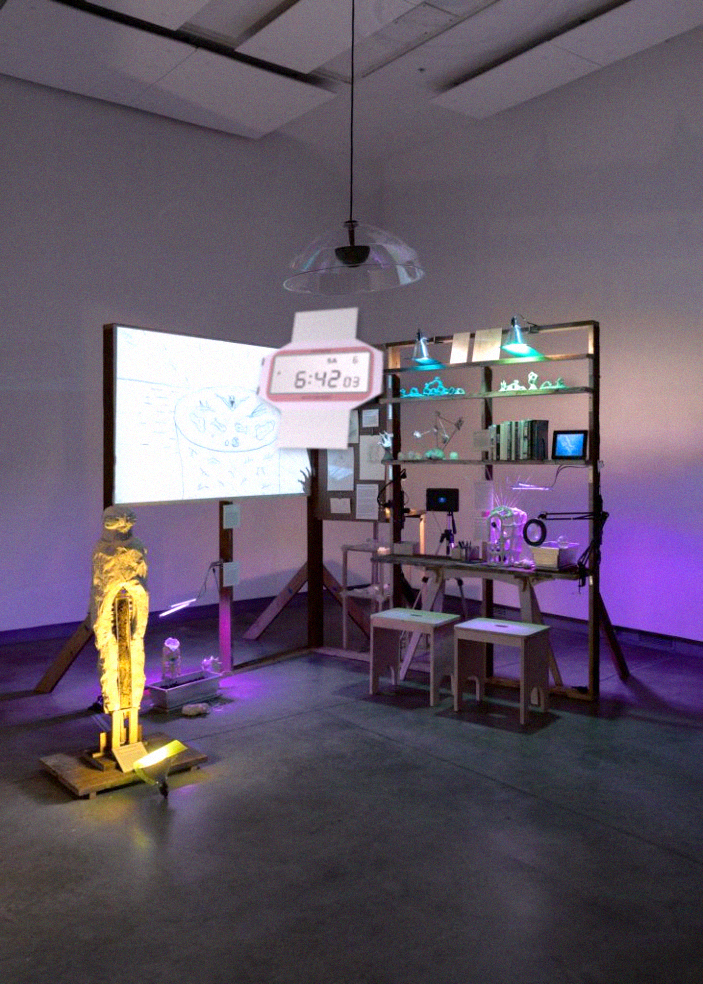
6:42:03
